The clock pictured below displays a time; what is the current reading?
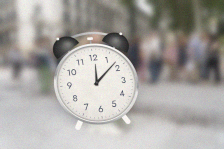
12:08
